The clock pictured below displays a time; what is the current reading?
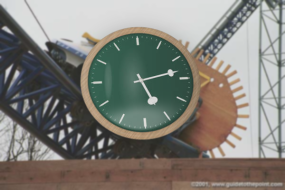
5:13
